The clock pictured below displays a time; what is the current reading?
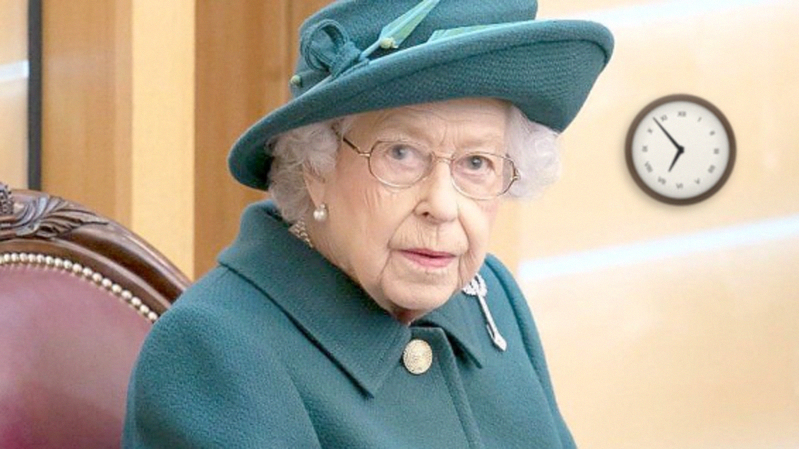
6:53
